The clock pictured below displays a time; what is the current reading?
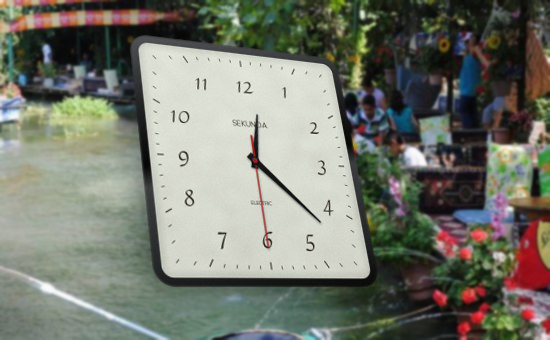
12:22:30
